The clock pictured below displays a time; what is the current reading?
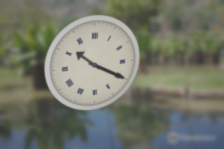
10:20
